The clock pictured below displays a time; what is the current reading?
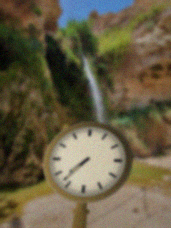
7:37
